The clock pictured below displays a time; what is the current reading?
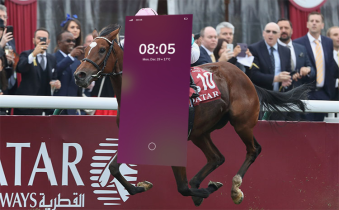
8:05
